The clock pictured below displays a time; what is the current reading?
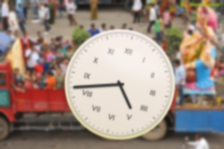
4:42
